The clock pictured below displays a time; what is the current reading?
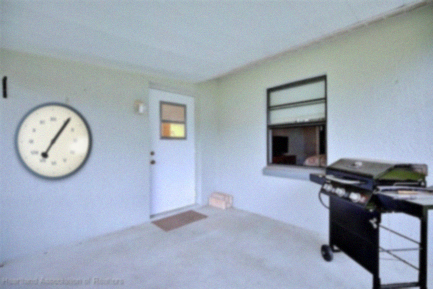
7:06
